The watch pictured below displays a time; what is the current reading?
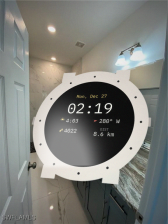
2:19
